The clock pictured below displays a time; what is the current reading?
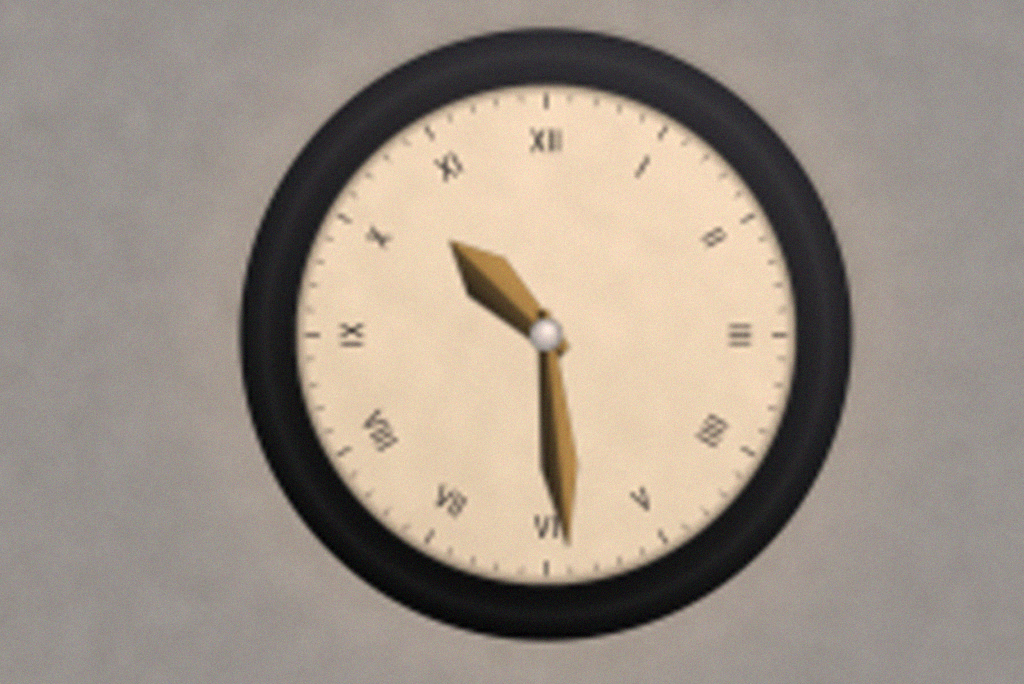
10:29
